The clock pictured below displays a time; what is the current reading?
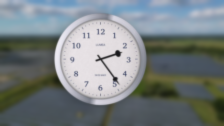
2:24
